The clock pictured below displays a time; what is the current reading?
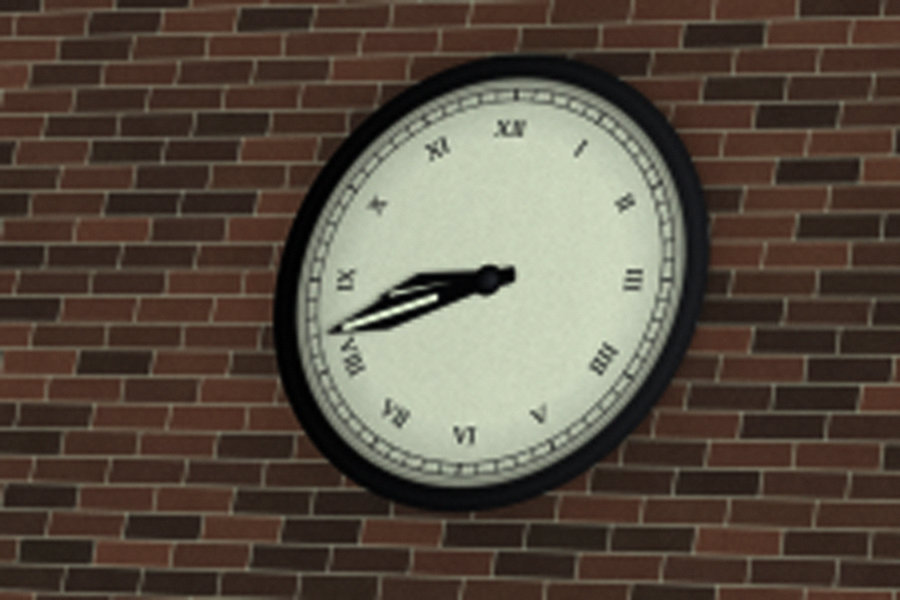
8:42
